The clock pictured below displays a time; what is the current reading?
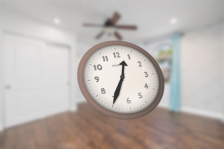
12:35
